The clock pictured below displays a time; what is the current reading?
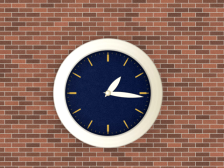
1:16
